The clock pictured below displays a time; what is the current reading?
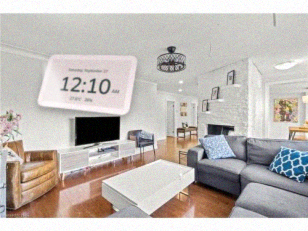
12:10
